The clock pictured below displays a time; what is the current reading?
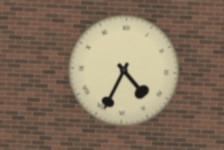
4:34
